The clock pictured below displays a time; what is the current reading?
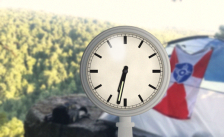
6:32
